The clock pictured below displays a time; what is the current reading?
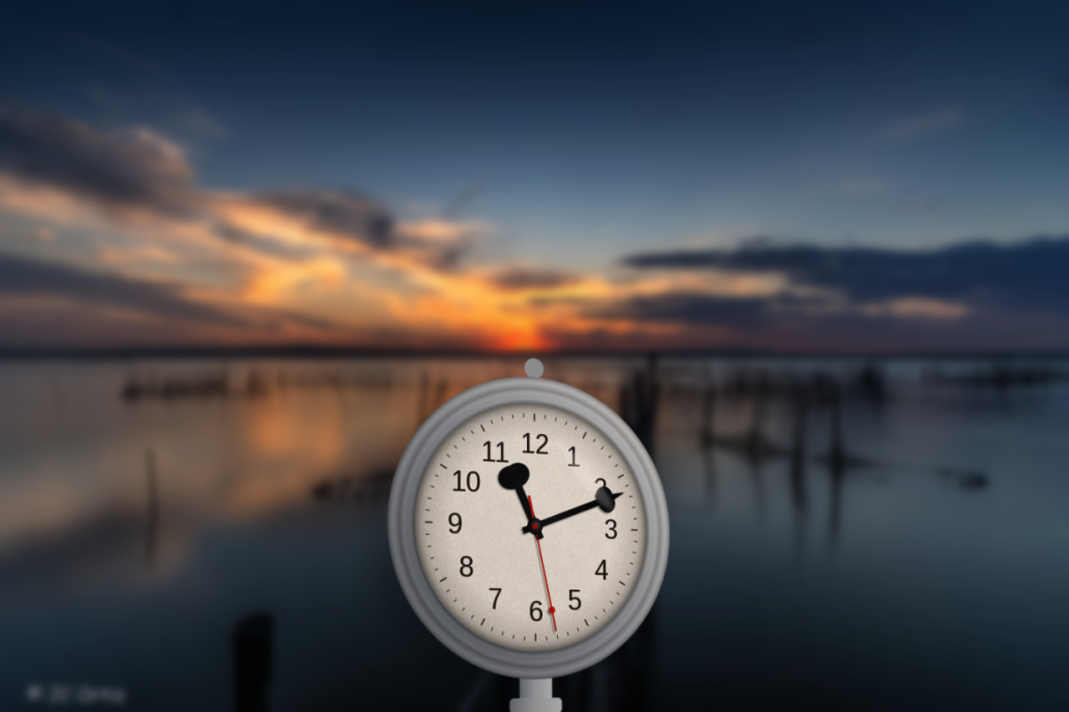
11:11:28
